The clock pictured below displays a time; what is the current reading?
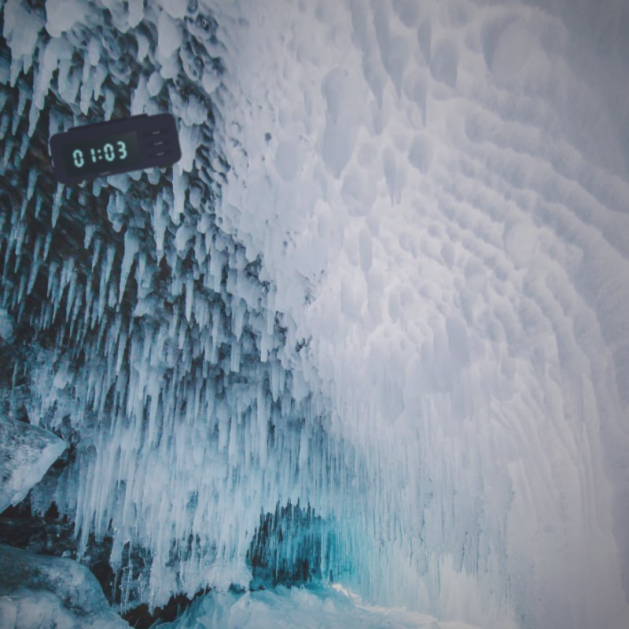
1:03
